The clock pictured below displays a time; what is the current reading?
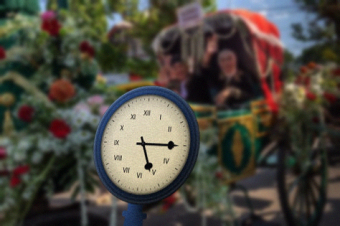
5:15
